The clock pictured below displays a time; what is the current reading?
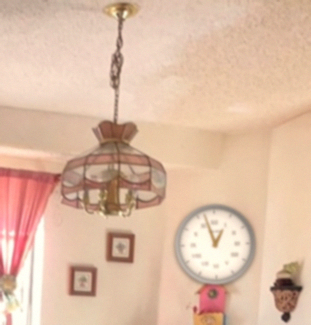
12:57
